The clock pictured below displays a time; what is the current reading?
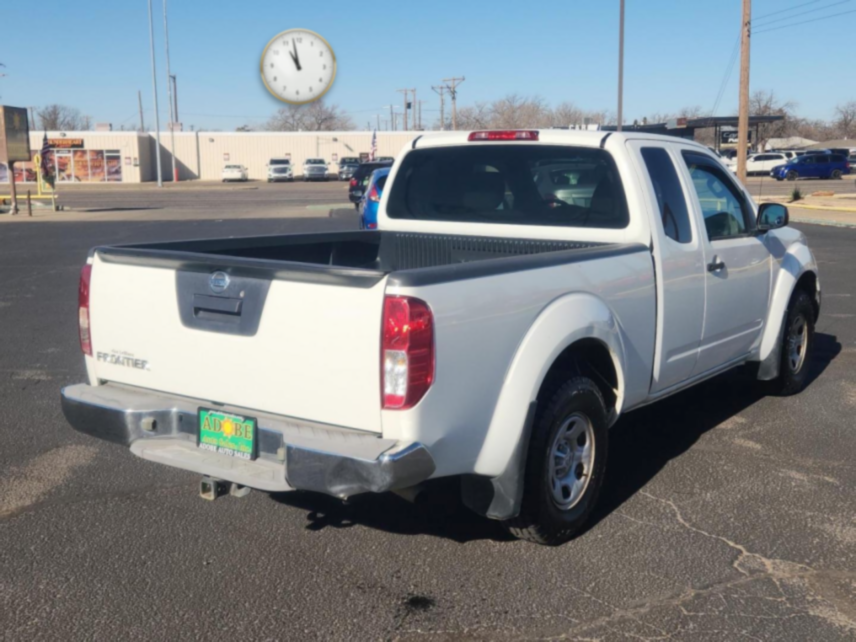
10:58
